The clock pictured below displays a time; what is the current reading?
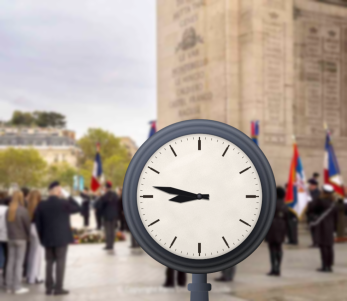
8:47
